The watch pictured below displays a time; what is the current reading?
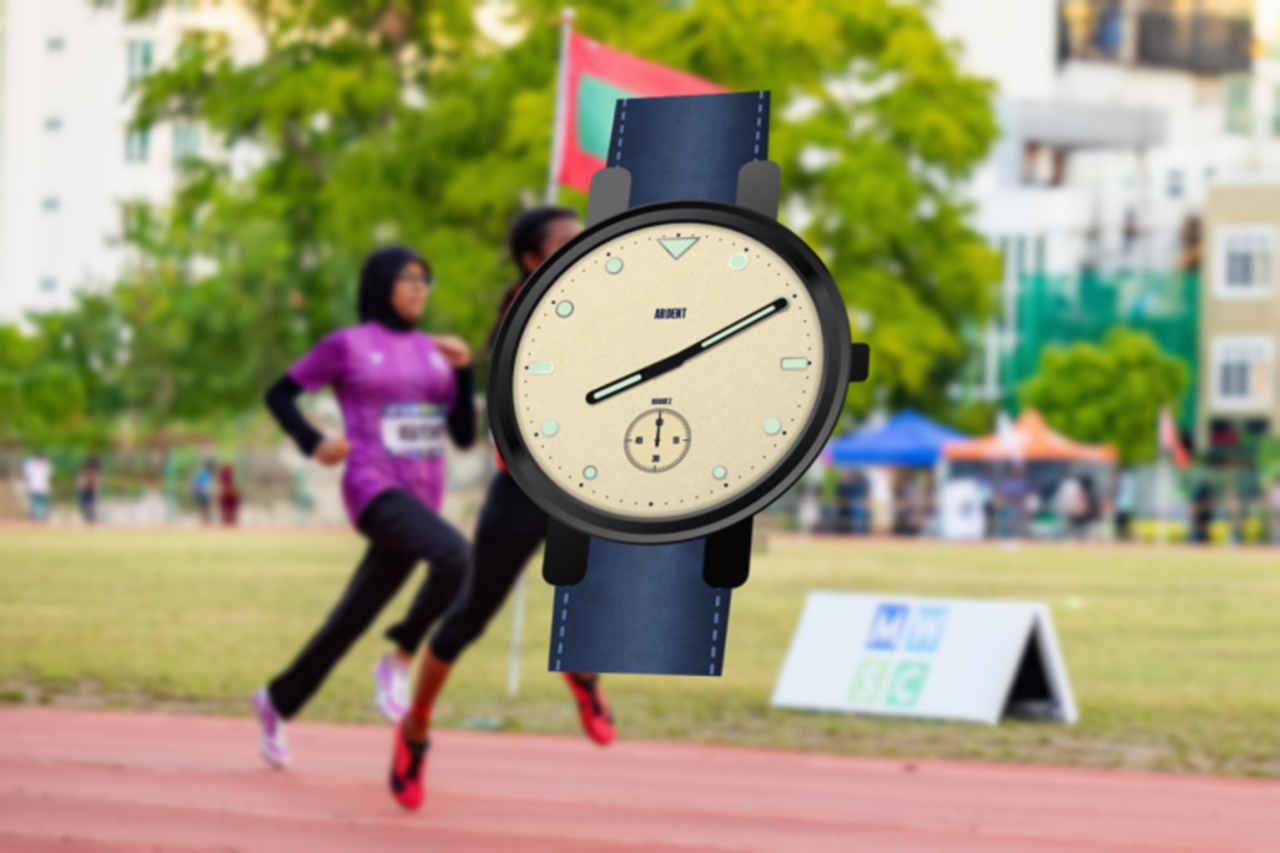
8:10
